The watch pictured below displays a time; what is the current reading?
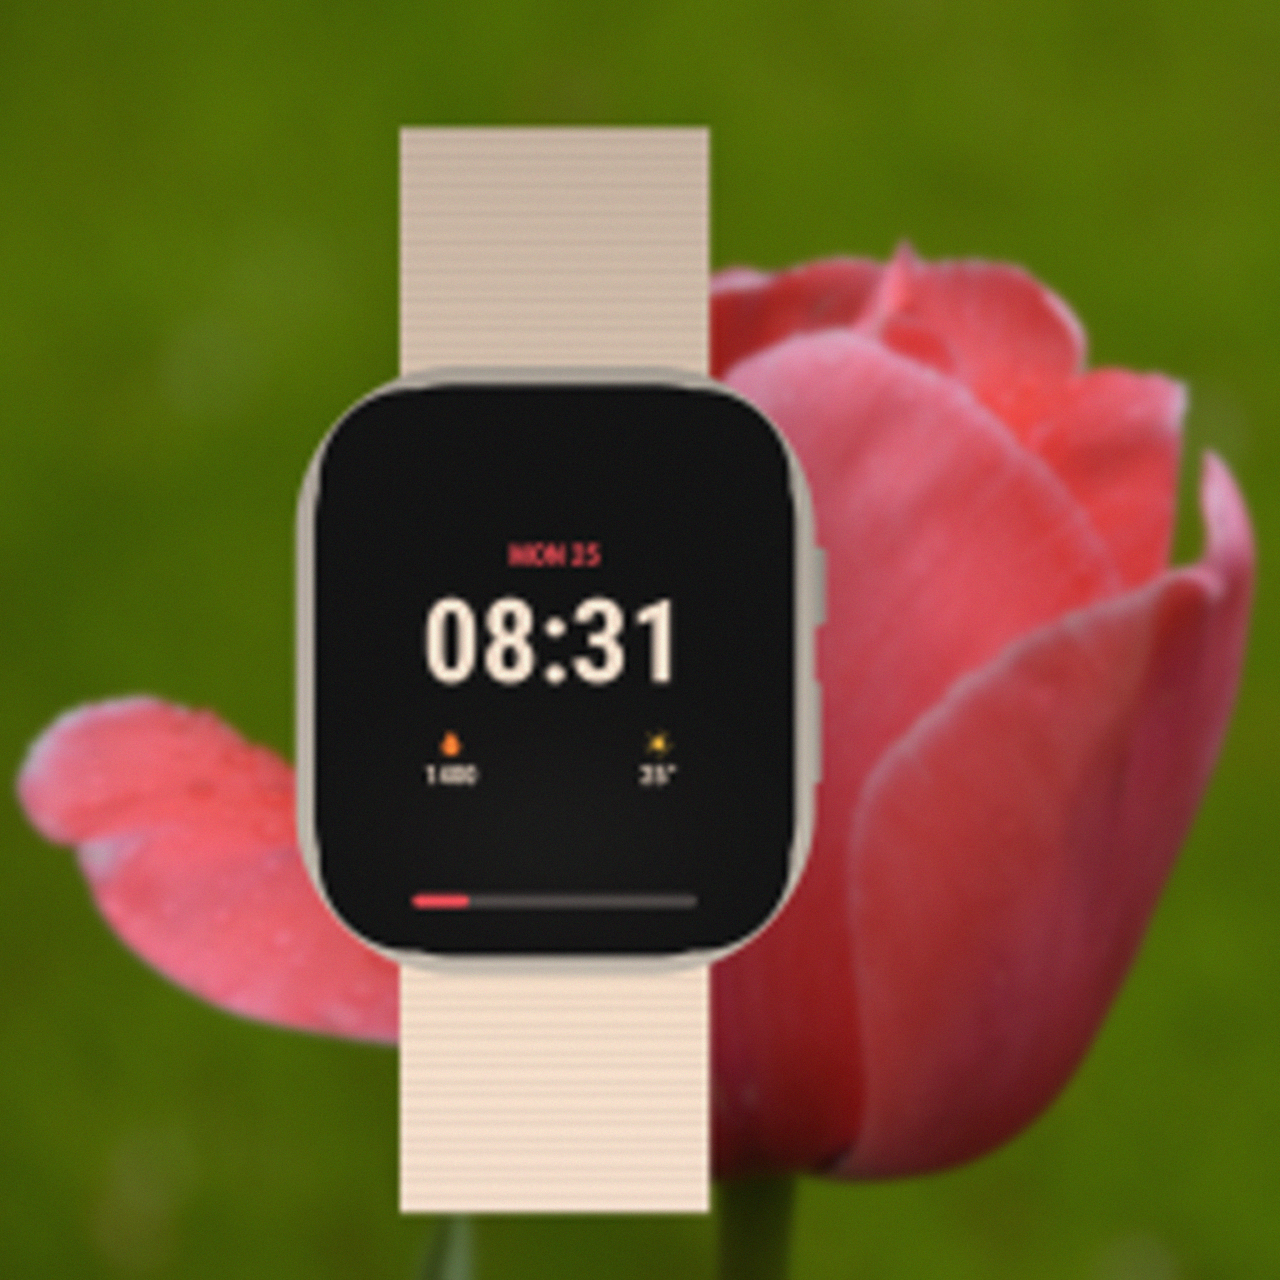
8:31
